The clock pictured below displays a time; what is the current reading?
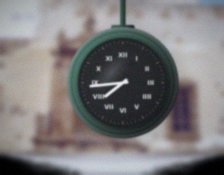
7:44
